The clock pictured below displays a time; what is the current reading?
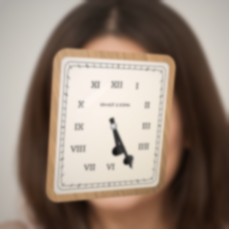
5:25
